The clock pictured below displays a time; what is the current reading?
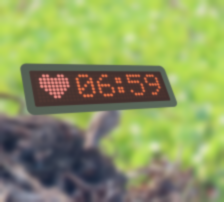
6:59
